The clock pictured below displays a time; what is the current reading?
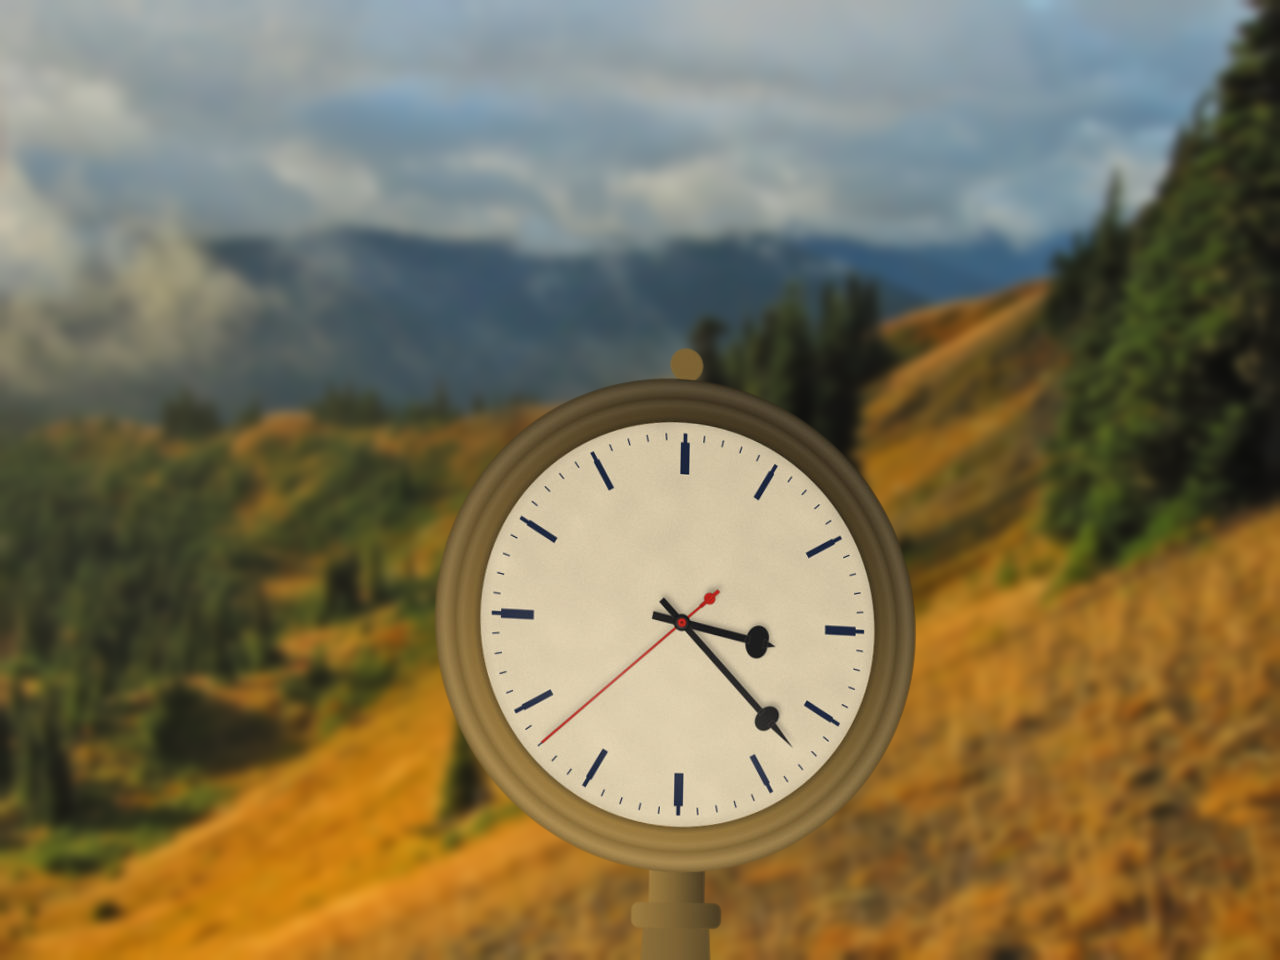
3:22:38
